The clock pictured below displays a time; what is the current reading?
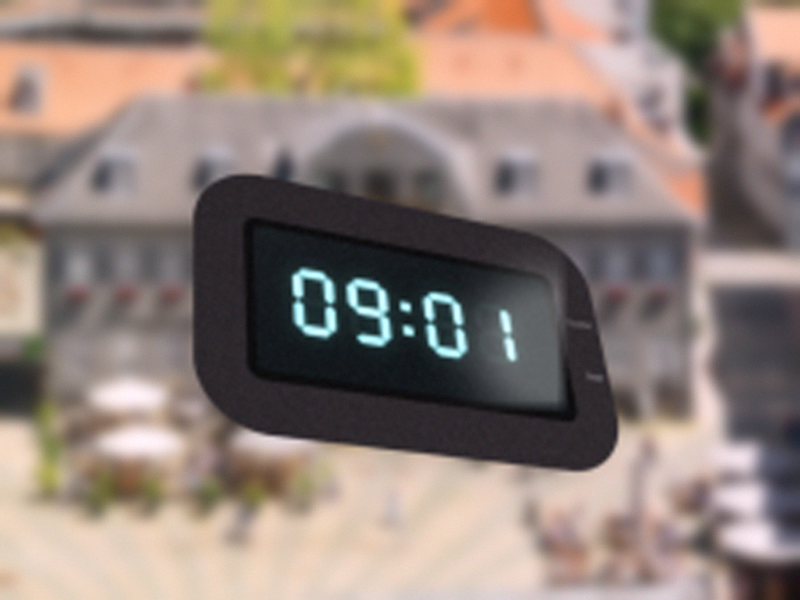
9:01
